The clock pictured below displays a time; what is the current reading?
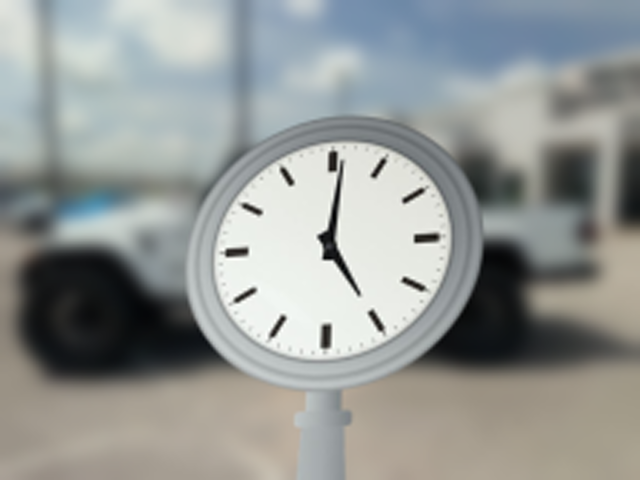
5:01
